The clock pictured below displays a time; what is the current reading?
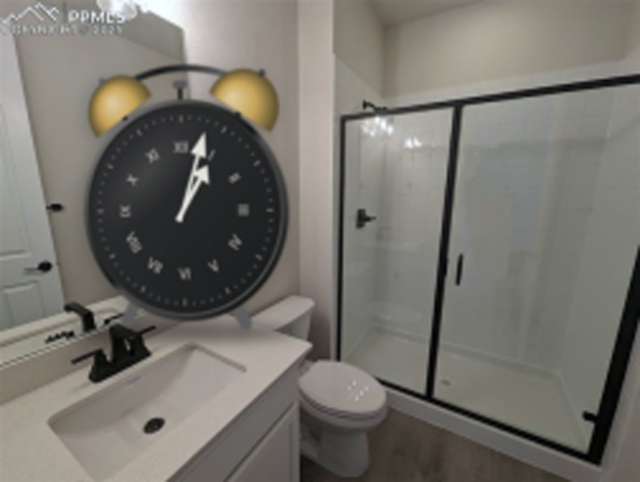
1:03
